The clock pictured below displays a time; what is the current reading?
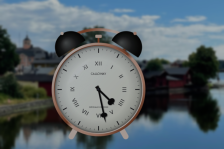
4:28
